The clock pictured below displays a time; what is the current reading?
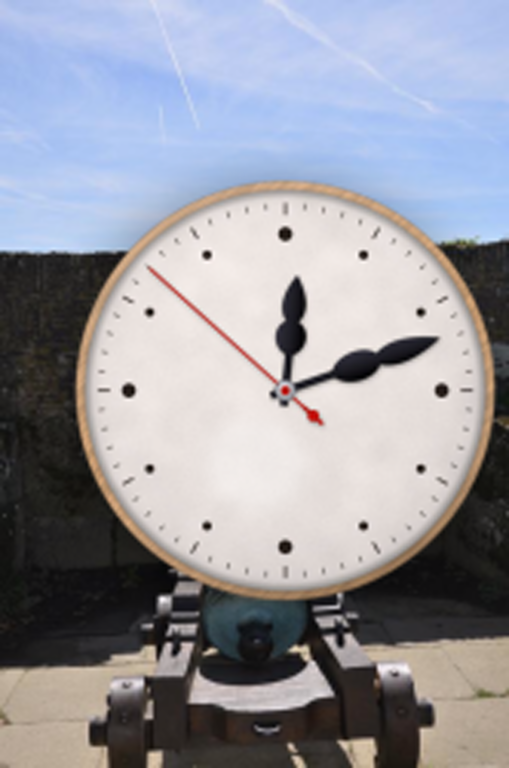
12:11:52
